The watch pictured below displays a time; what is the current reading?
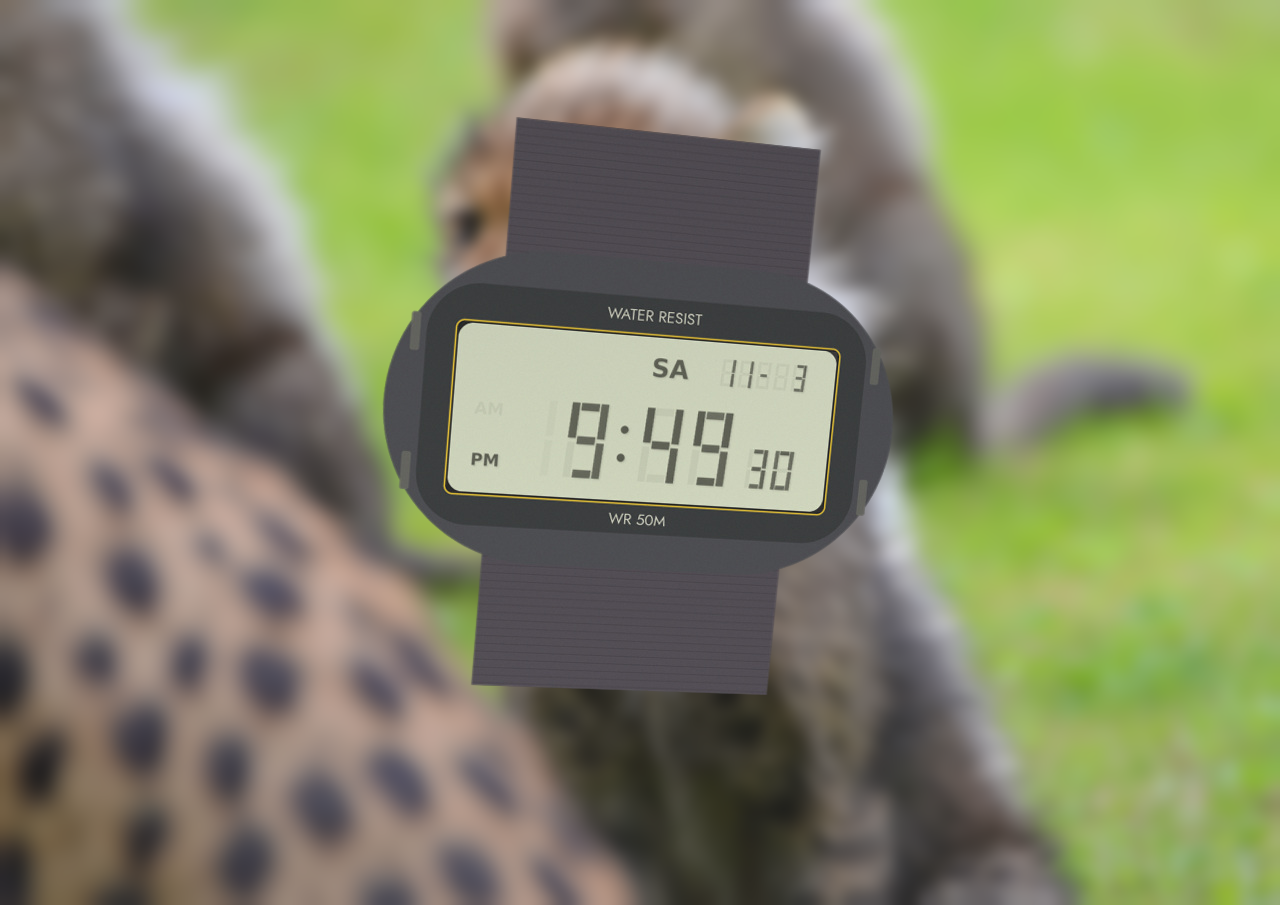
9:49:30
